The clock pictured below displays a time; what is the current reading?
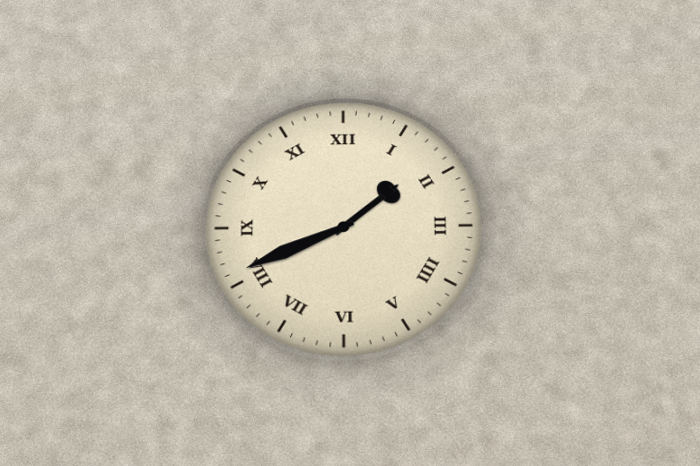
1:41
